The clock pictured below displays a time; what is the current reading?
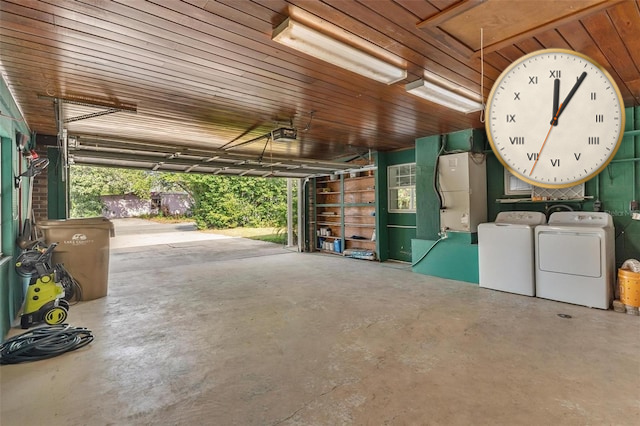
12:05:34
